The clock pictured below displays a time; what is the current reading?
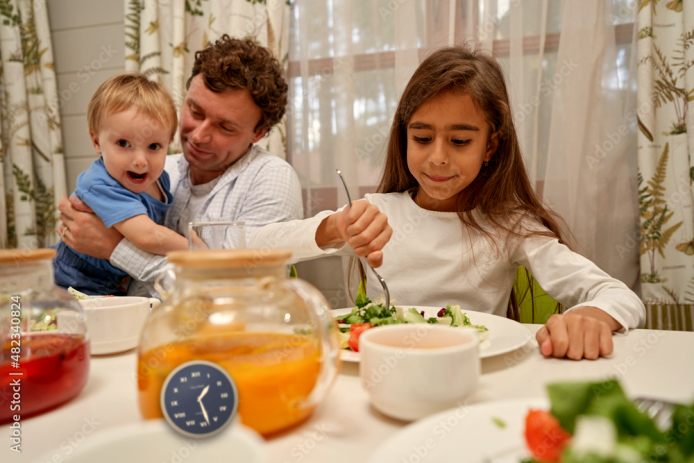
1:28
